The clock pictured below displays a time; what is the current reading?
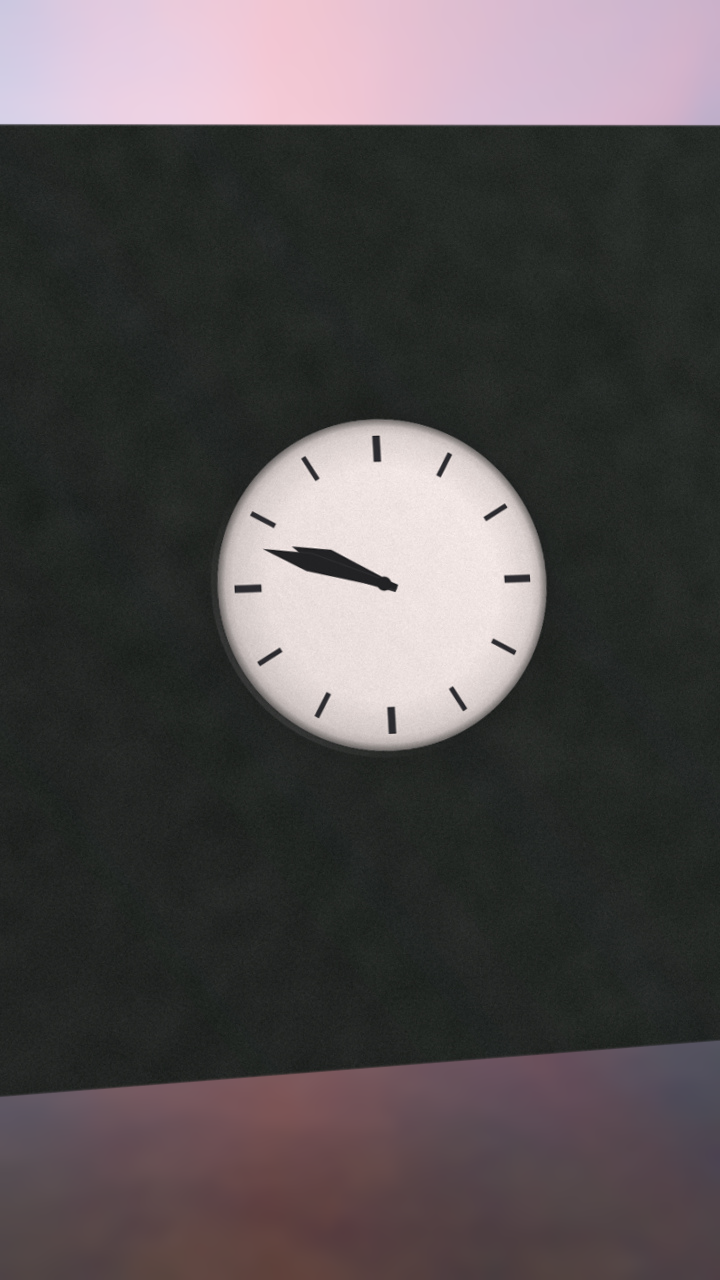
9:48
